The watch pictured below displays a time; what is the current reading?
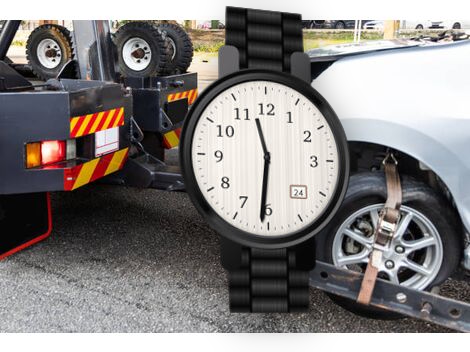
11:31
